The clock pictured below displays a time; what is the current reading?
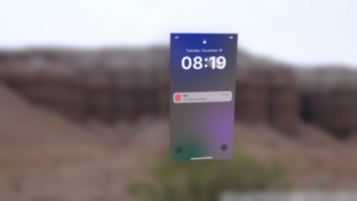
8:19
